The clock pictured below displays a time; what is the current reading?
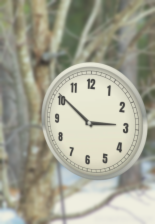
2:51
